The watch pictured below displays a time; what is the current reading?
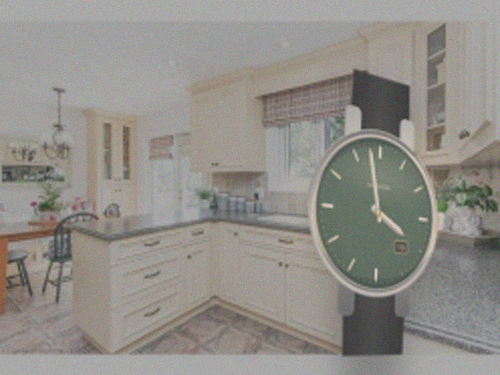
3:58
